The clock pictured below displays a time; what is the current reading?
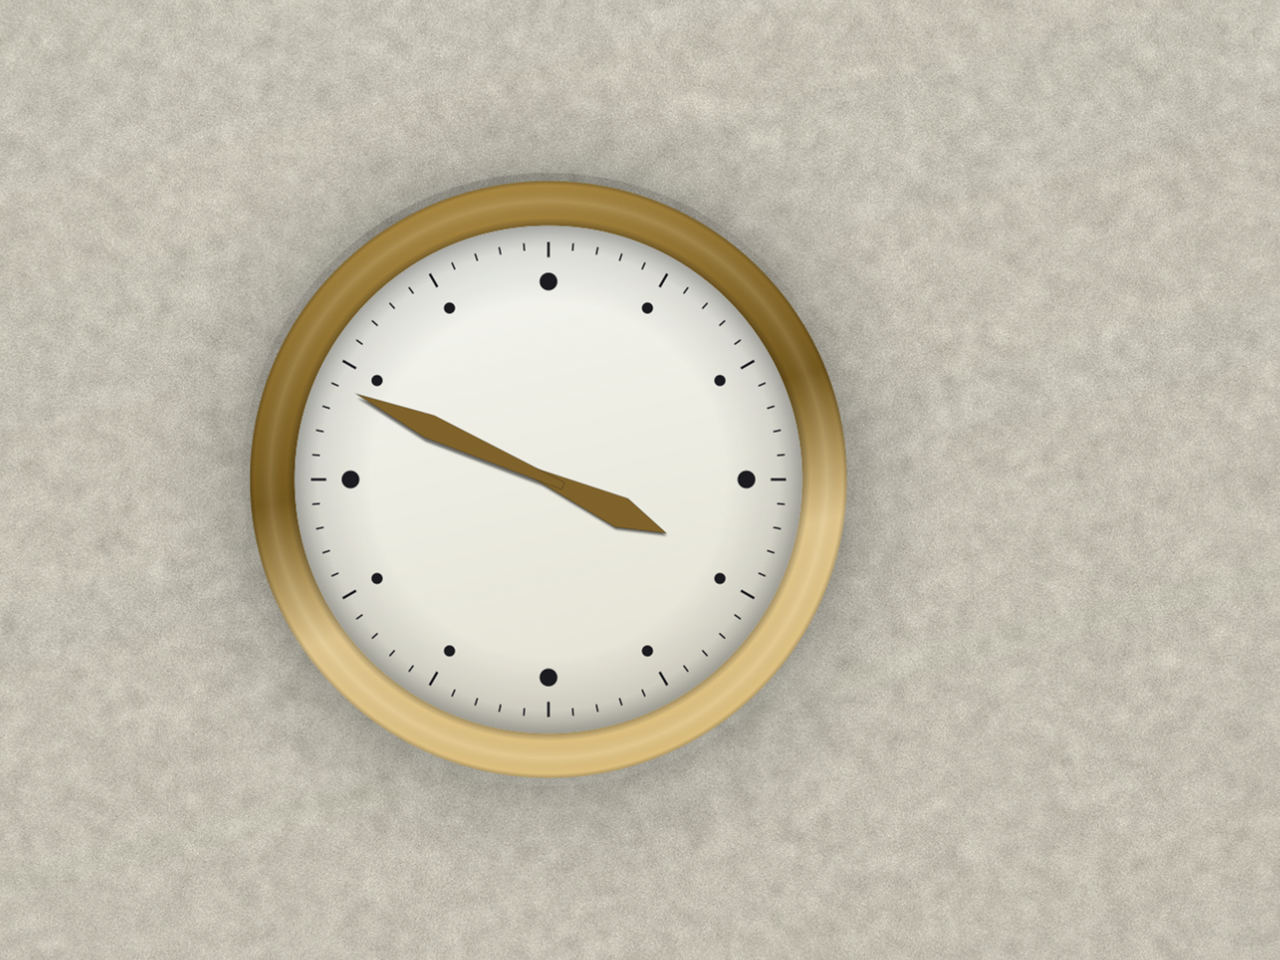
3:49
